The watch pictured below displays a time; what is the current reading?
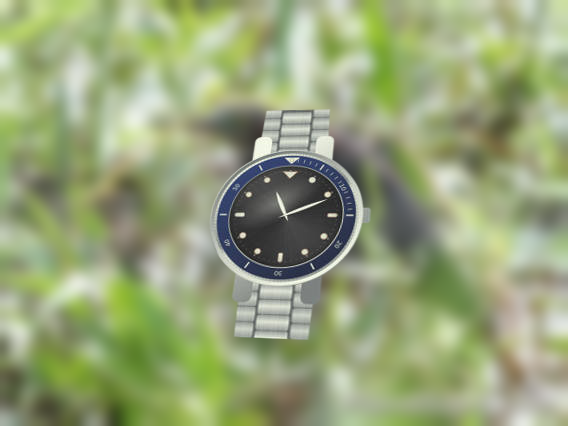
11:11
